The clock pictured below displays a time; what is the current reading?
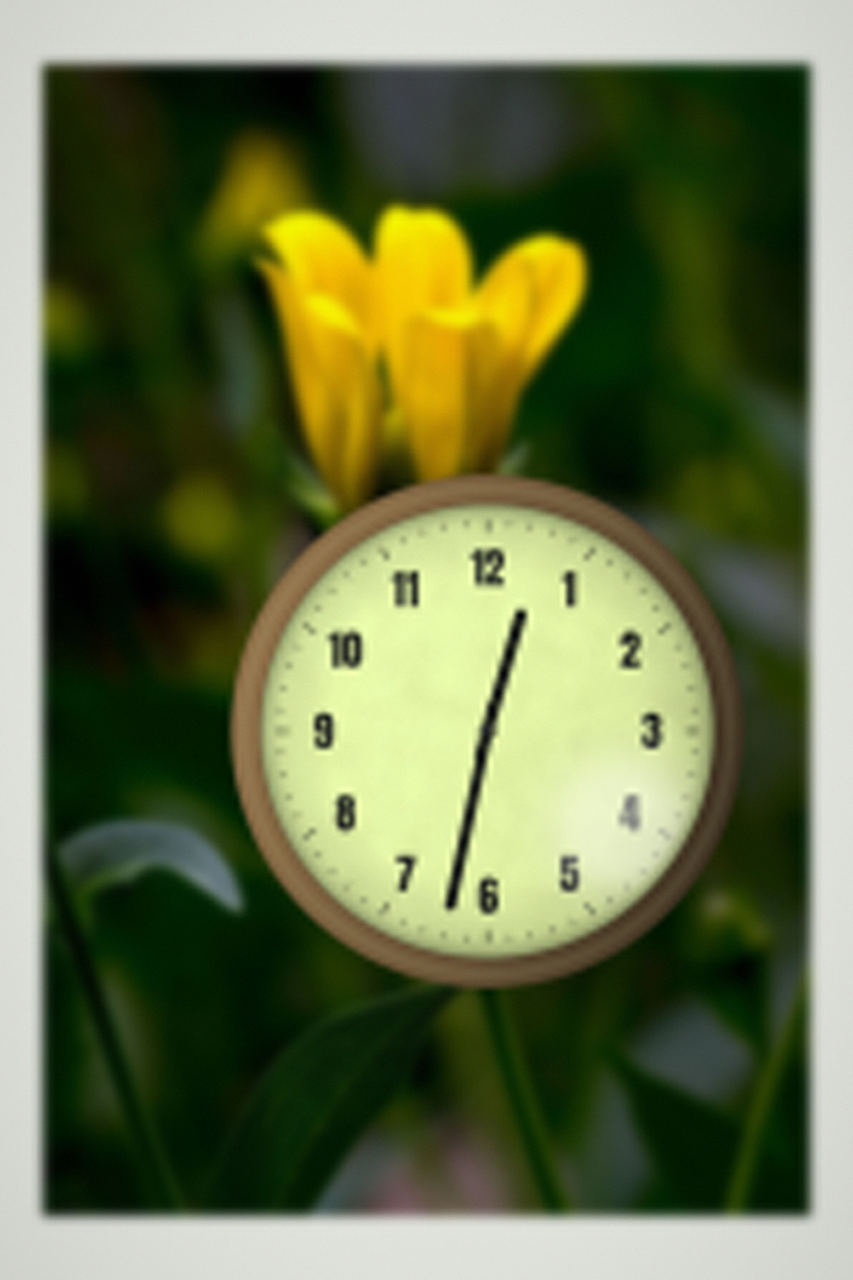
12:32
